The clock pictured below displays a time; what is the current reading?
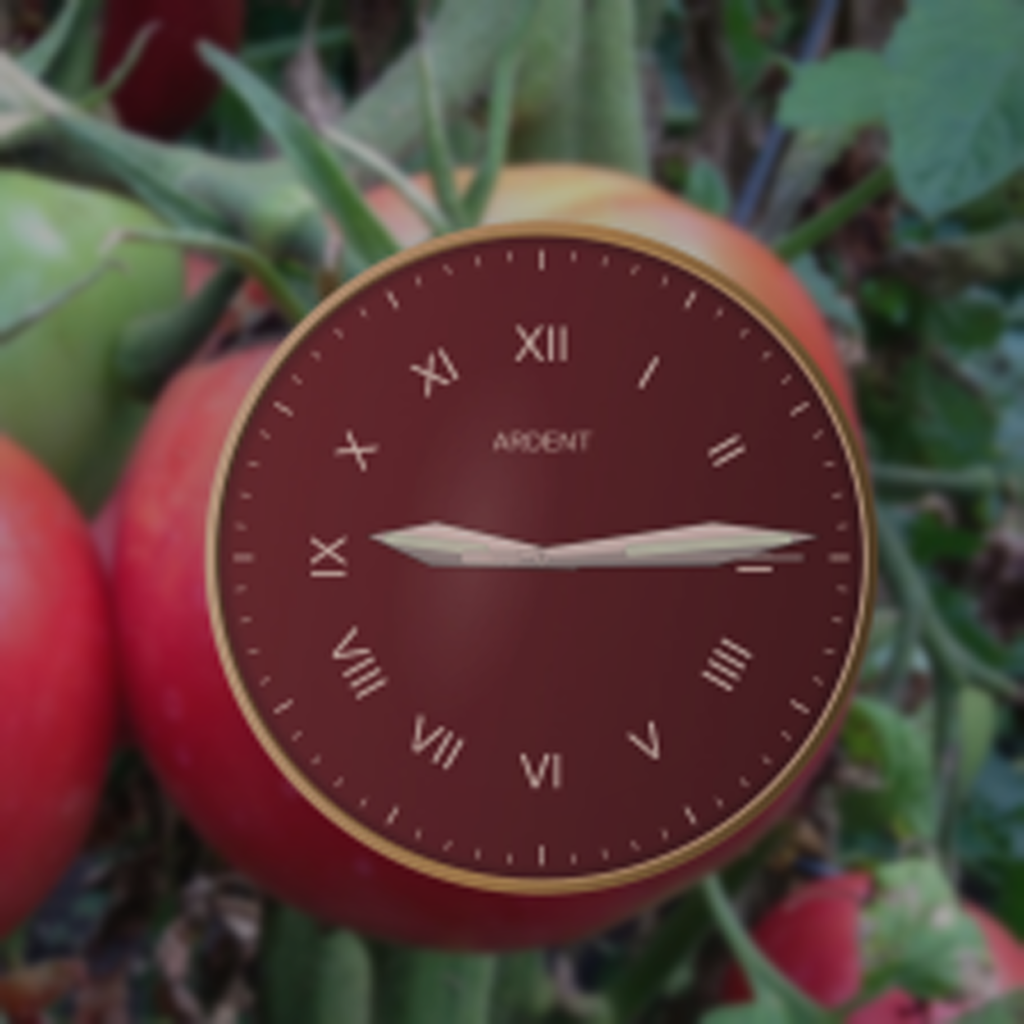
9:14:15
